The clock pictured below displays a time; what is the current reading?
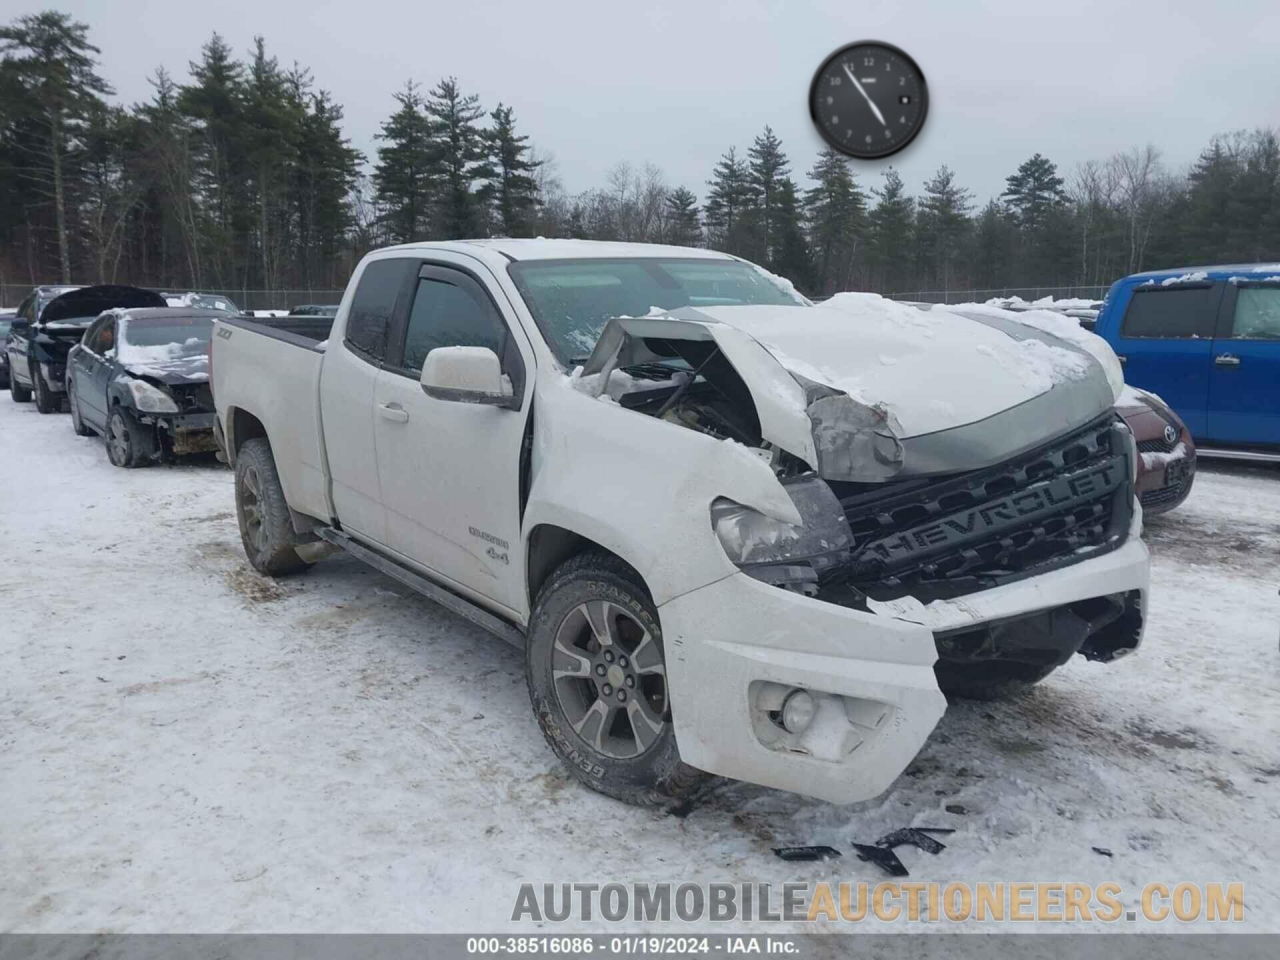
4:54
